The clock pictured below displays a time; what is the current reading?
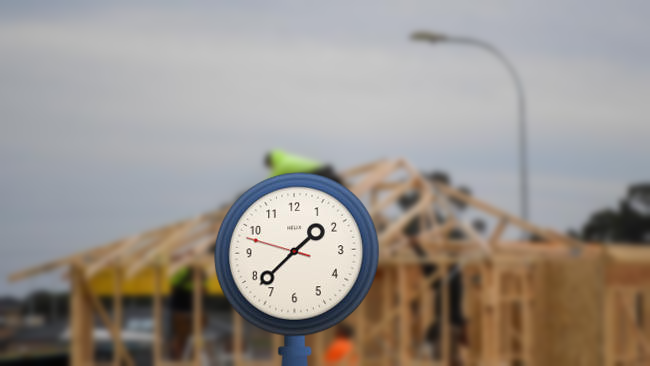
1:37:48
